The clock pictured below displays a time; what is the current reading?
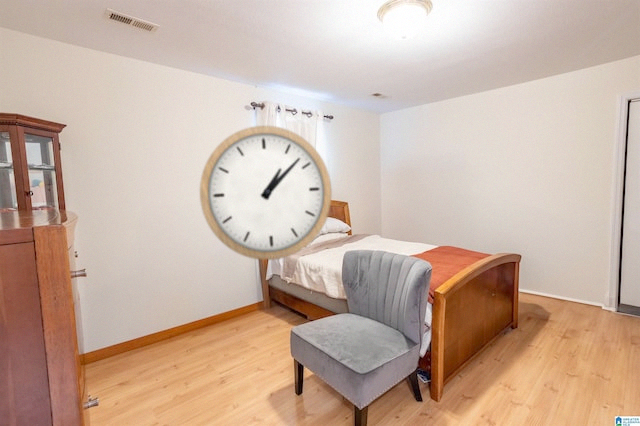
1:08
